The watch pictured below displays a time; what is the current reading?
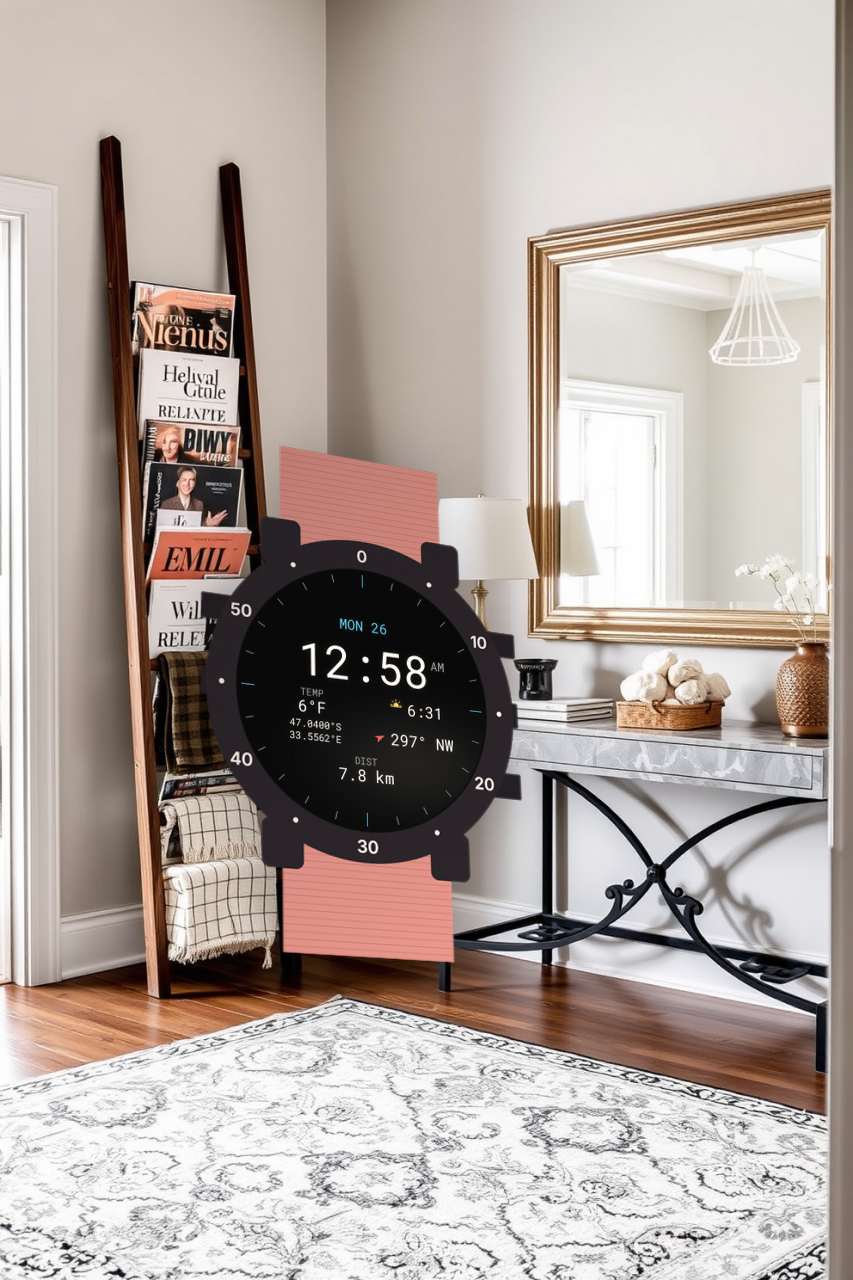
12:58
